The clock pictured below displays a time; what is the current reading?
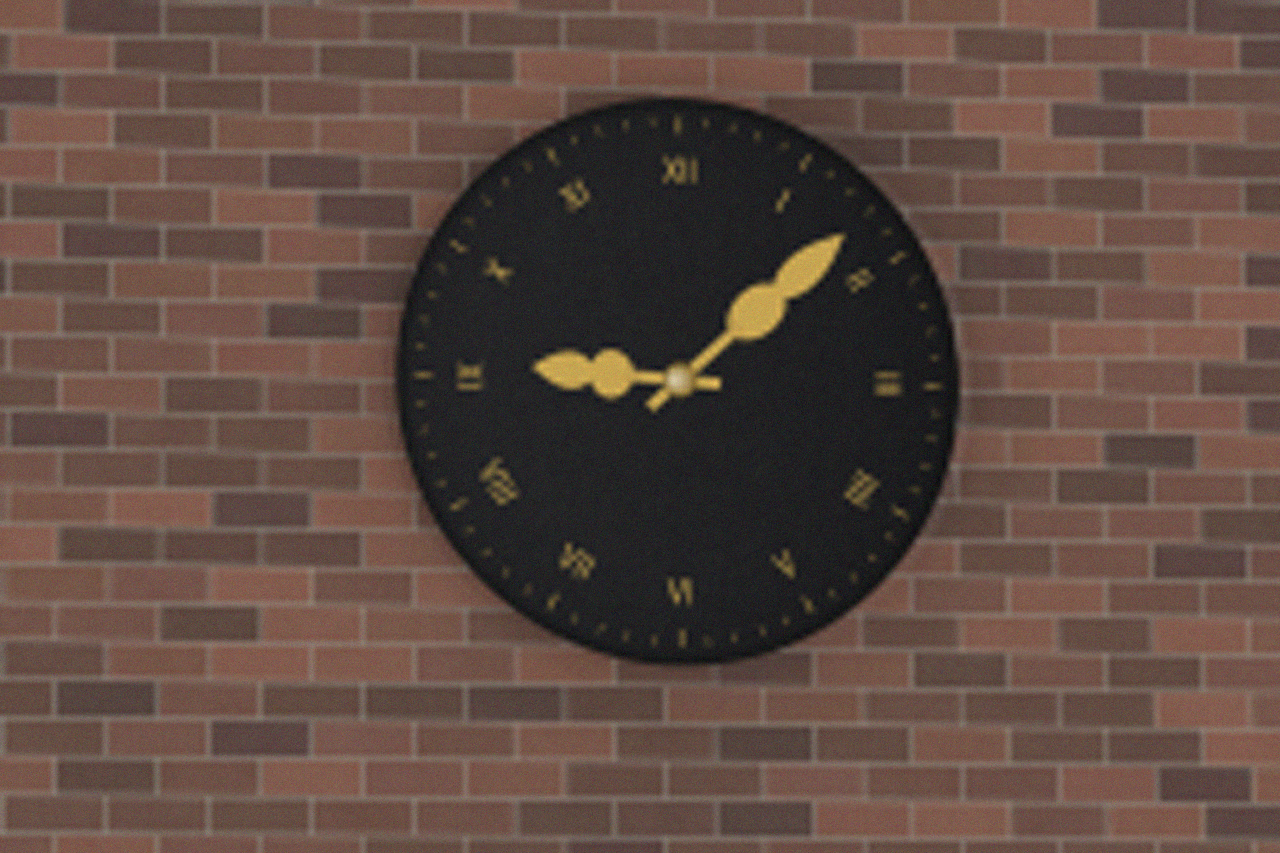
9:08
